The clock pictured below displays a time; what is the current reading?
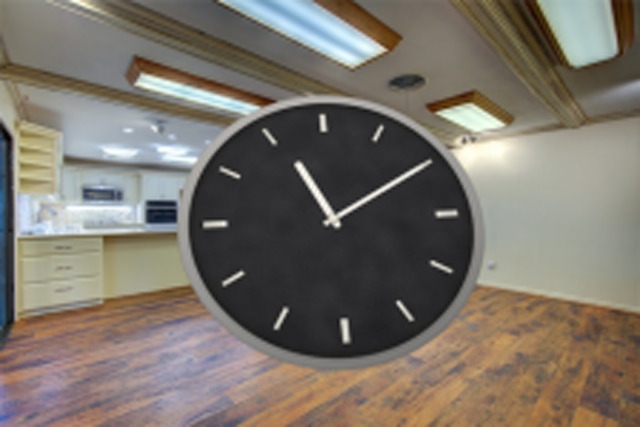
11:10
